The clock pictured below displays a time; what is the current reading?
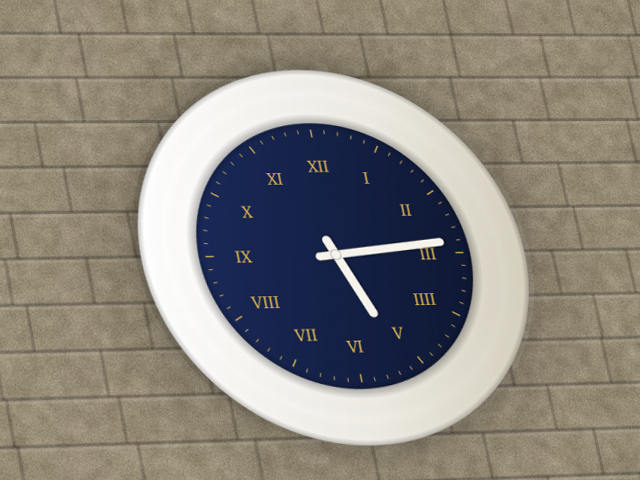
5:14
